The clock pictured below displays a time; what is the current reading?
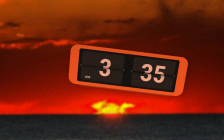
3:35
